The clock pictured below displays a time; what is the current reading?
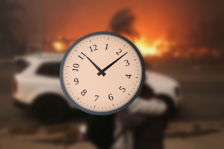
11:12
